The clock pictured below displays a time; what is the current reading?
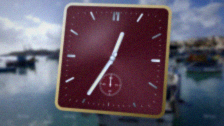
12:35
